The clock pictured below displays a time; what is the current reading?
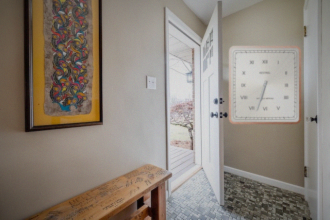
6:33
